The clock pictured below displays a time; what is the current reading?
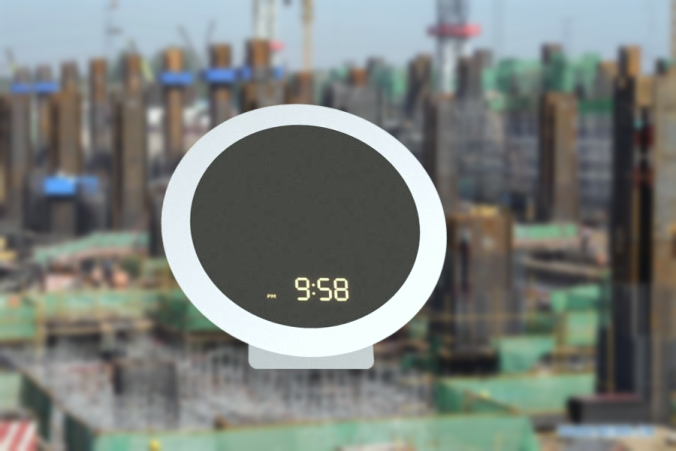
9:58
